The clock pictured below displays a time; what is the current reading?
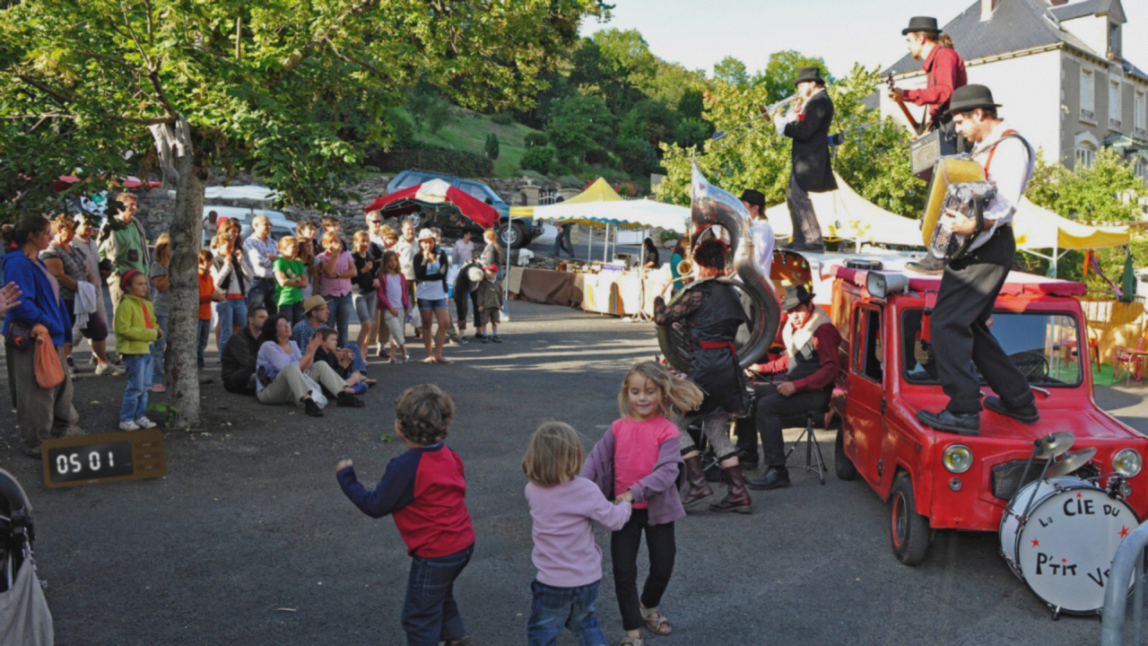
5:01
